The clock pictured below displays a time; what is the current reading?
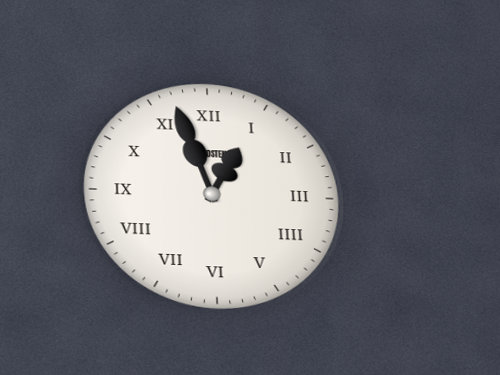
12:57
